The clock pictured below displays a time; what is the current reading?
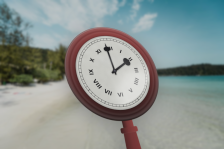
1:59
